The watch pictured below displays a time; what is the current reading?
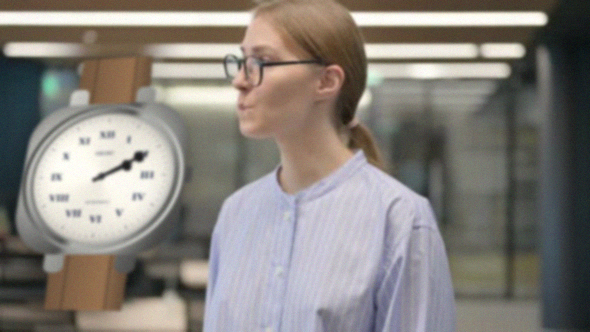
2:10
